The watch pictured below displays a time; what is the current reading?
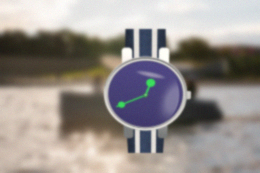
12:41
